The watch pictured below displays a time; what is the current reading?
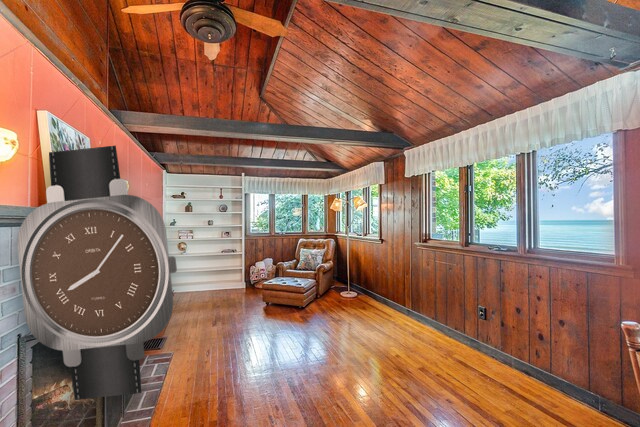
8:07
